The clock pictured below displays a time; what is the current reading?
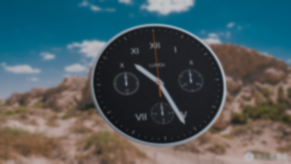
10:26
